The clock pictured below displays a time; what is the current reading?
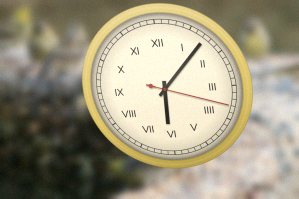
6:07:18
